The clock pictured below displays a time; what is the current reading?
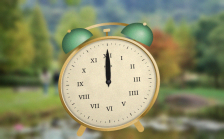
12:00
